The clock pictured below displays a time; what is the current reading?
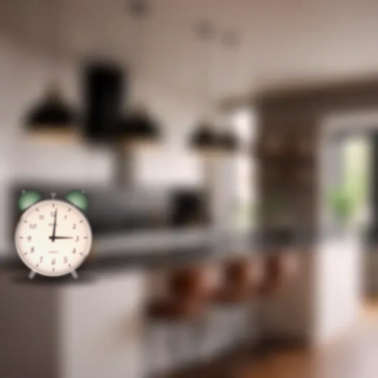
3:01
